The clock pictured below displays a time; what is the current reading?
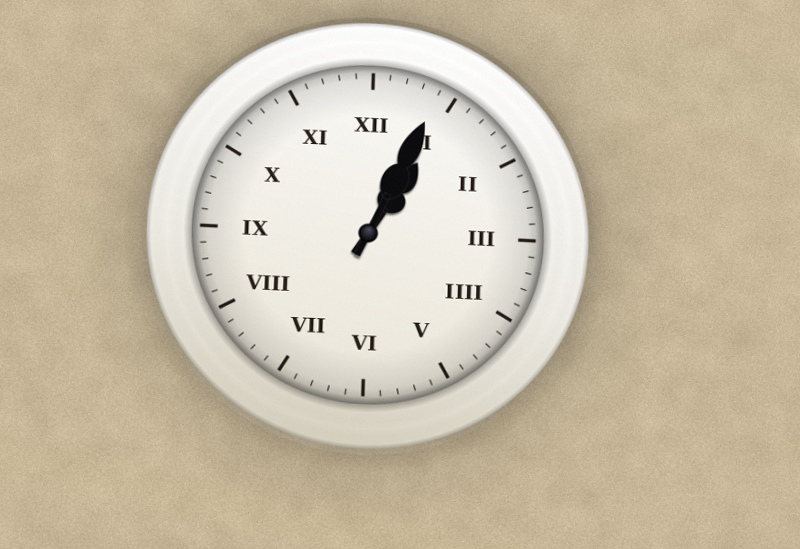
1:04
